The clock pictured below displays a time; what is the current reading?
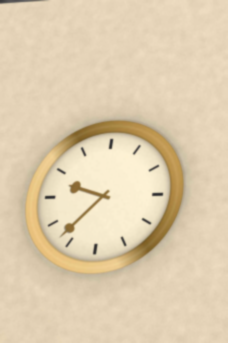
9:37
